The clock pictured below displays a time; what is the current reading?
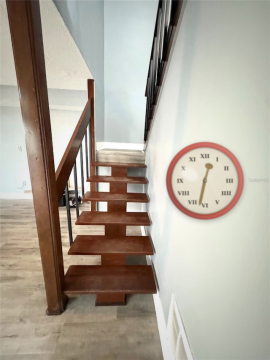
12:32
